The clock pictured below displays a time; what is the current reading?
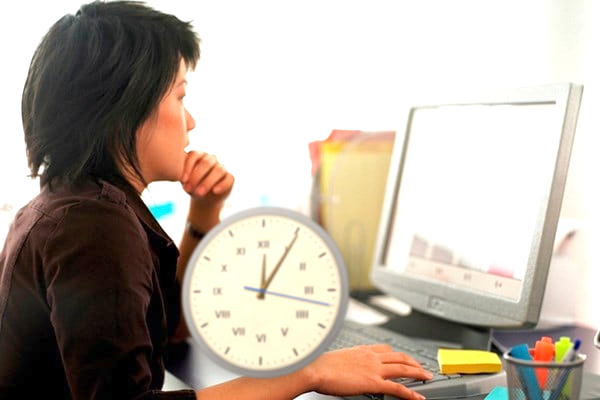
12:05:17
